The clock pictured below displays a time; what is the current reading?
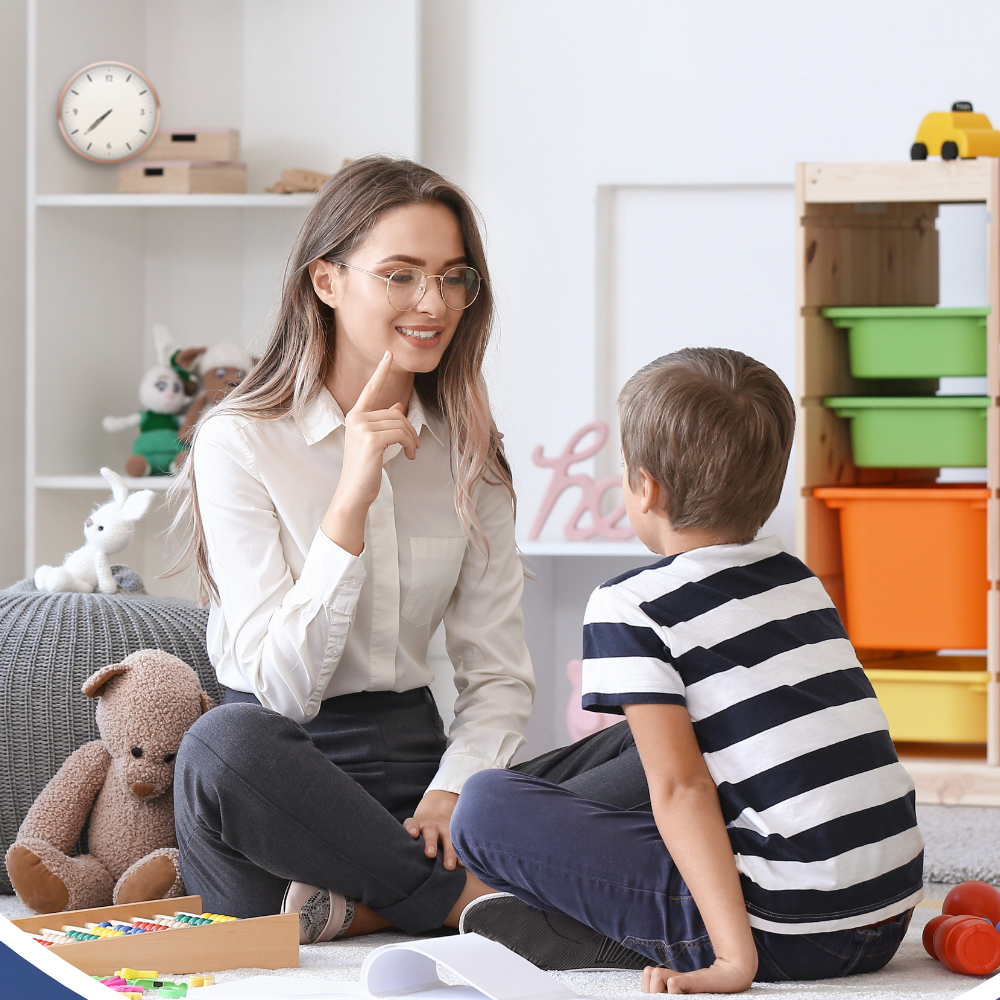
7:38
